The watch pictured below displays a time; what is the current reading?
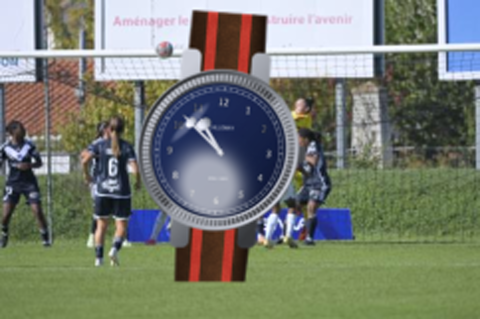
10:52
